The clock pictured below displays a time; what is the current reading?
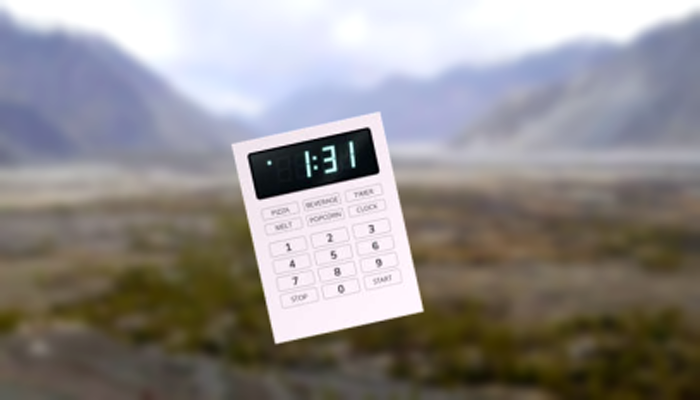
1:31
